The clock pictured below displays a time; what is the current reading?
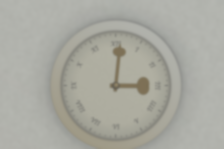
3:01
